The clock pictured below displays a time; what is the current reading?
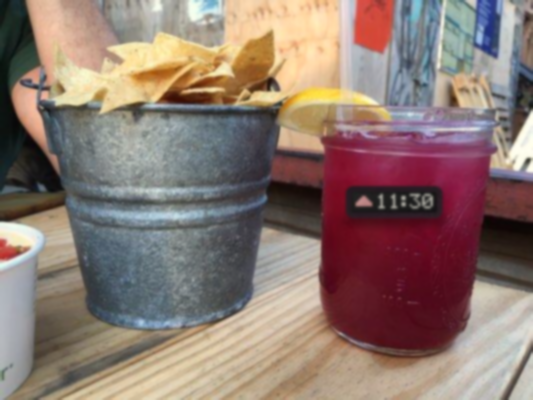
11:30
